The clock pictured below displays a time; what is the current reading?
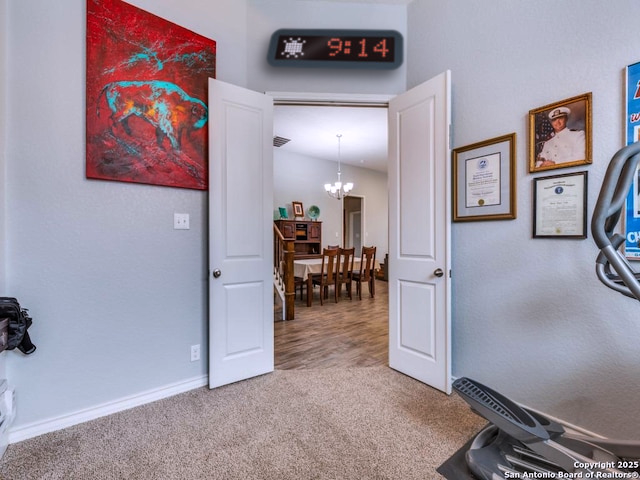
9:14
